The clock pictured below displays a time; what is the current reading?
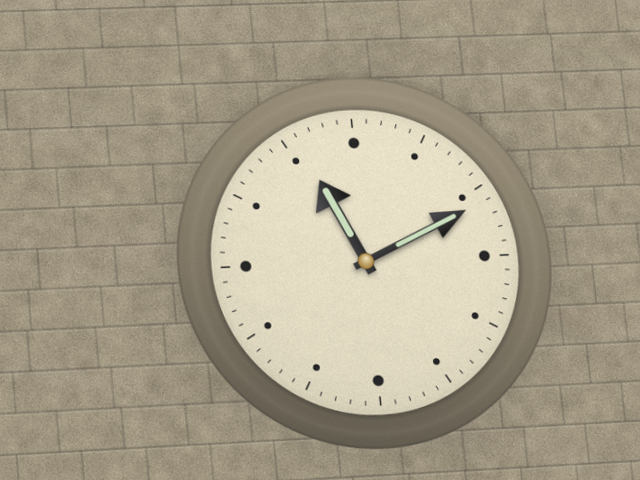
11:11
